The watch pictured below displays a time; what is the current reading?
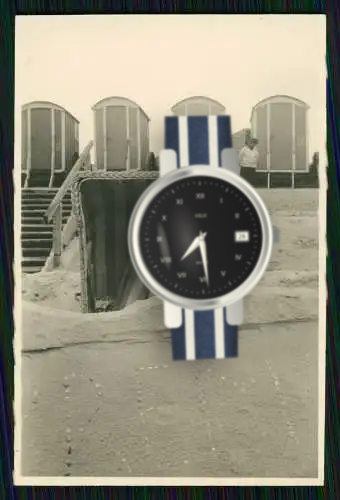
7:29
